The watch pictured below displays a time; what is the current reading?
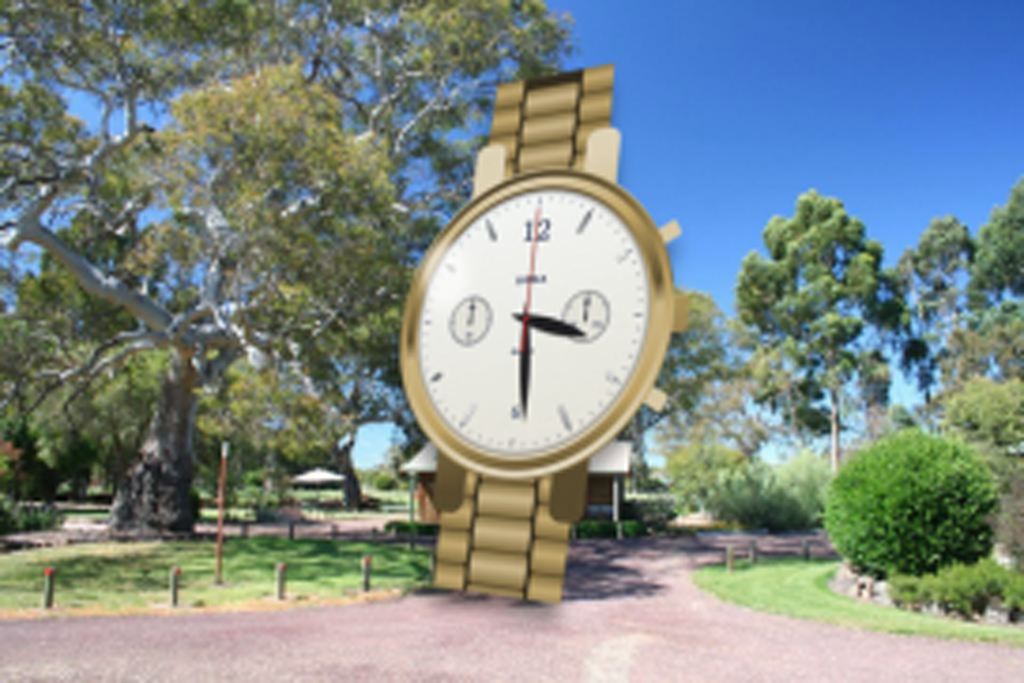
3:29
